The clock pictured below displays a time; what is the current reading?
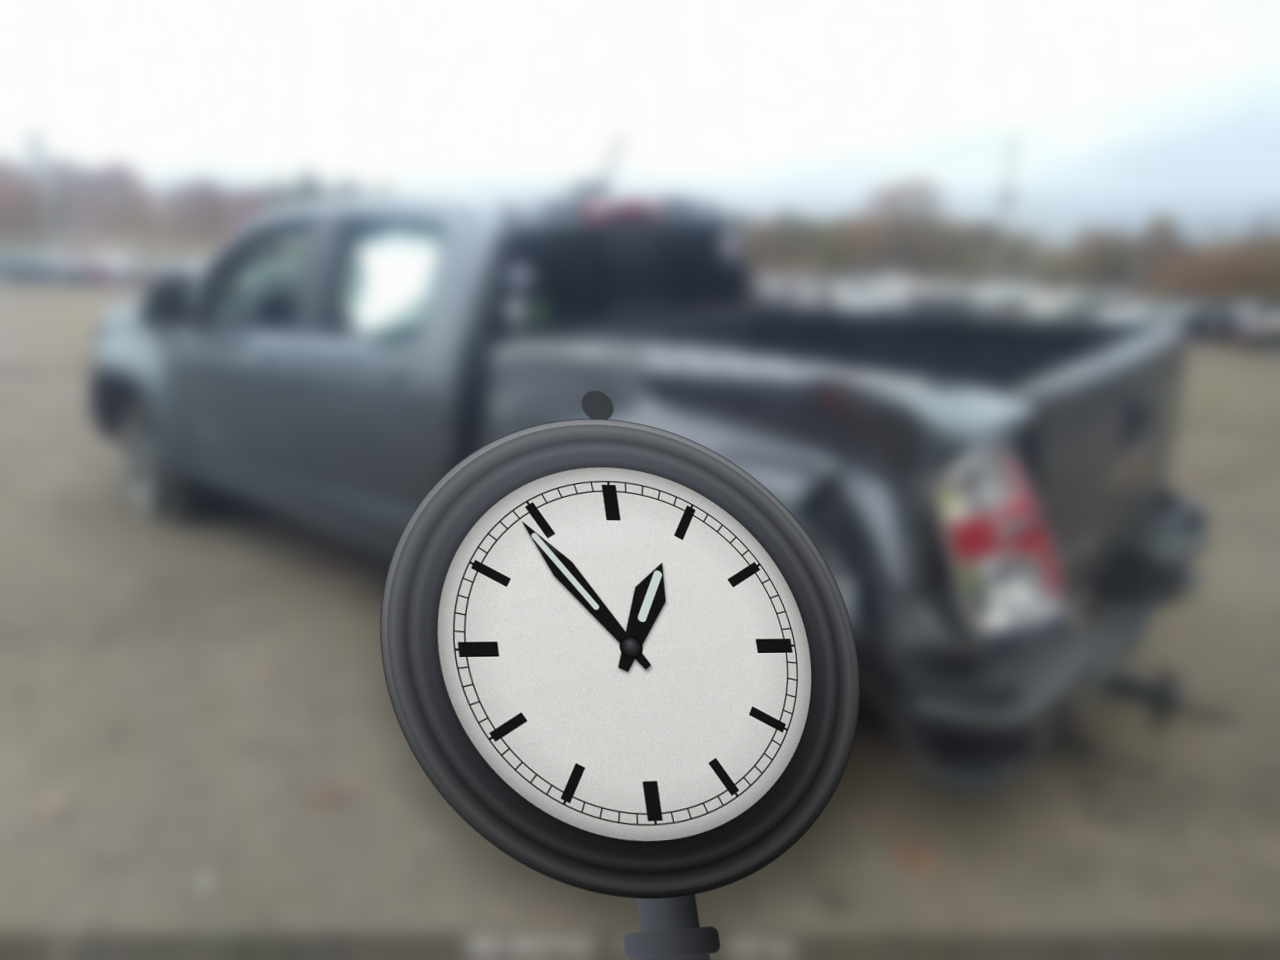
12:54
